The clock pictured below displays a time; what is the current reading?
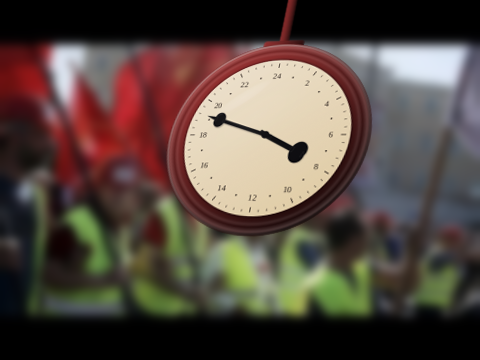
7:48
